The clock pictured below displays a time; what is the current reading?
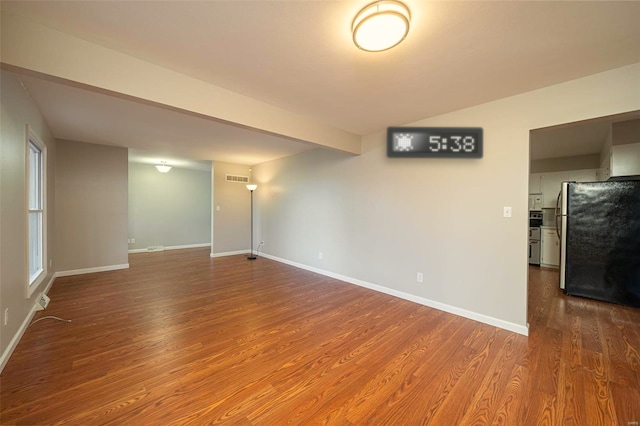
5:38
